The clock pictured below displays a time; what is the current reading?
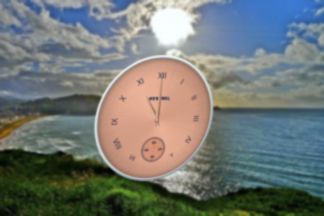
11:00
